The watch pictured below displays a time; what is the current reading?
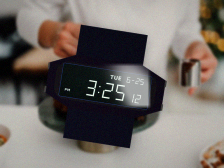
3:25:12
